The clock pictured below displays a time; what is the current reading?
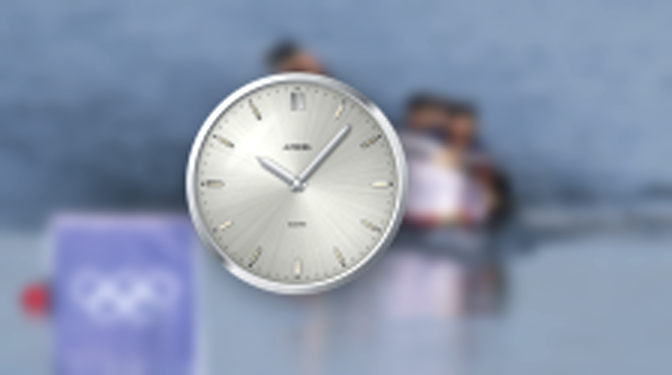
10:07
